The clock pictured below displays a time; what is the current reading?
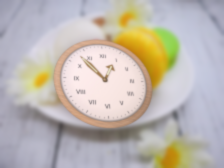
12:53
